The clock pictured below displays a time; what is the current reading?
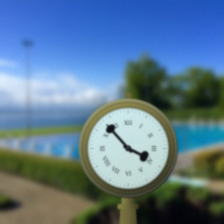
3:53
